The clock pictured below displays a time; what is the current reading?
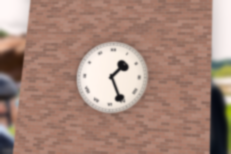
1:26
